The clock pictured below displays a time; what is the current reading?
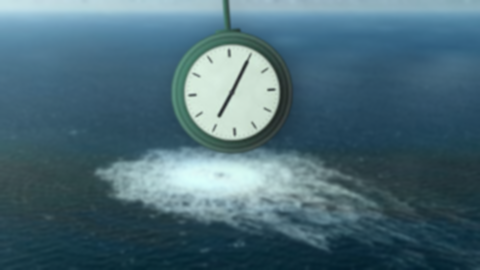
7:05
